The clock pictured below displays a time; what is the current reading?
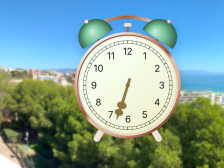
6:33
